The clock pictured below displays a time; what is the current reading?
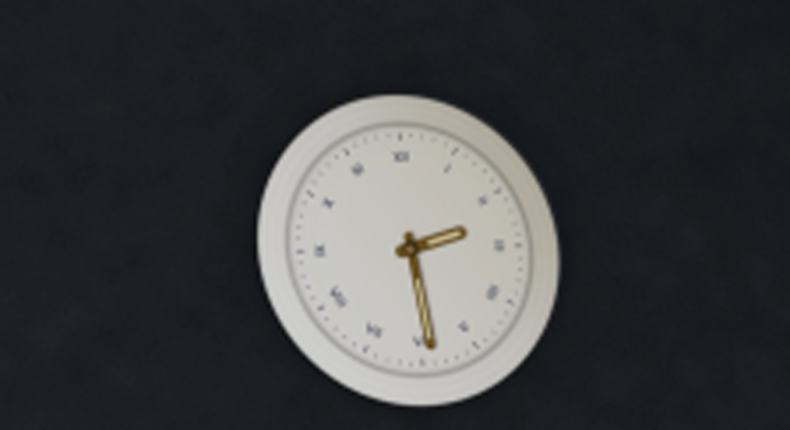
2:29
